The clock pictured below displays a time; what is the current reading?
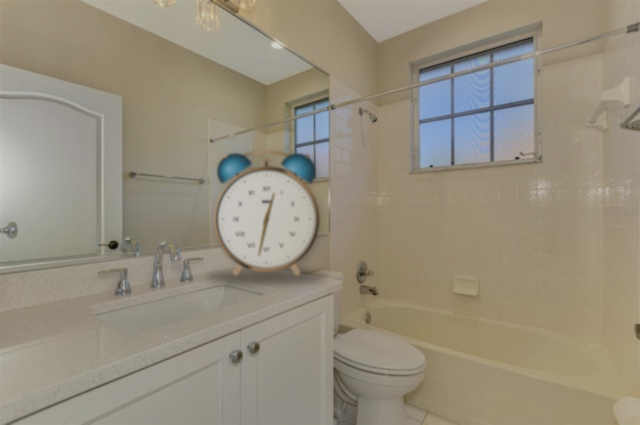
12:32
